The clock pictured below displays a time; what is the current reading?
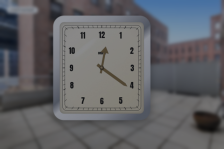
12:21
